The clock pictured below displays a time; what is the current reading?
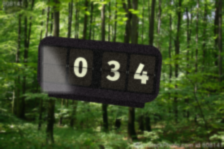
0:34
